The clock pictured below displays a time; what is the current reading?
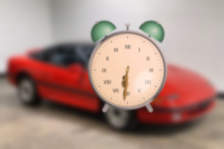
6:31
